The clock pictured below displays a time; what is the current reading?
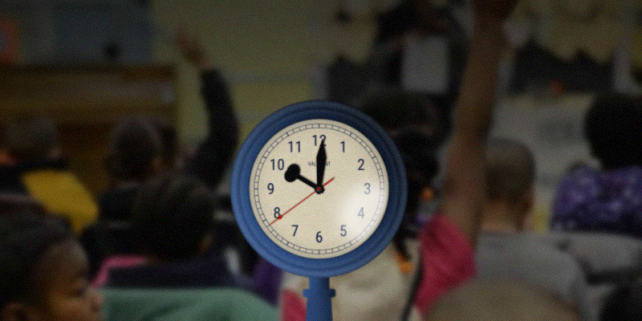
10:00:39
